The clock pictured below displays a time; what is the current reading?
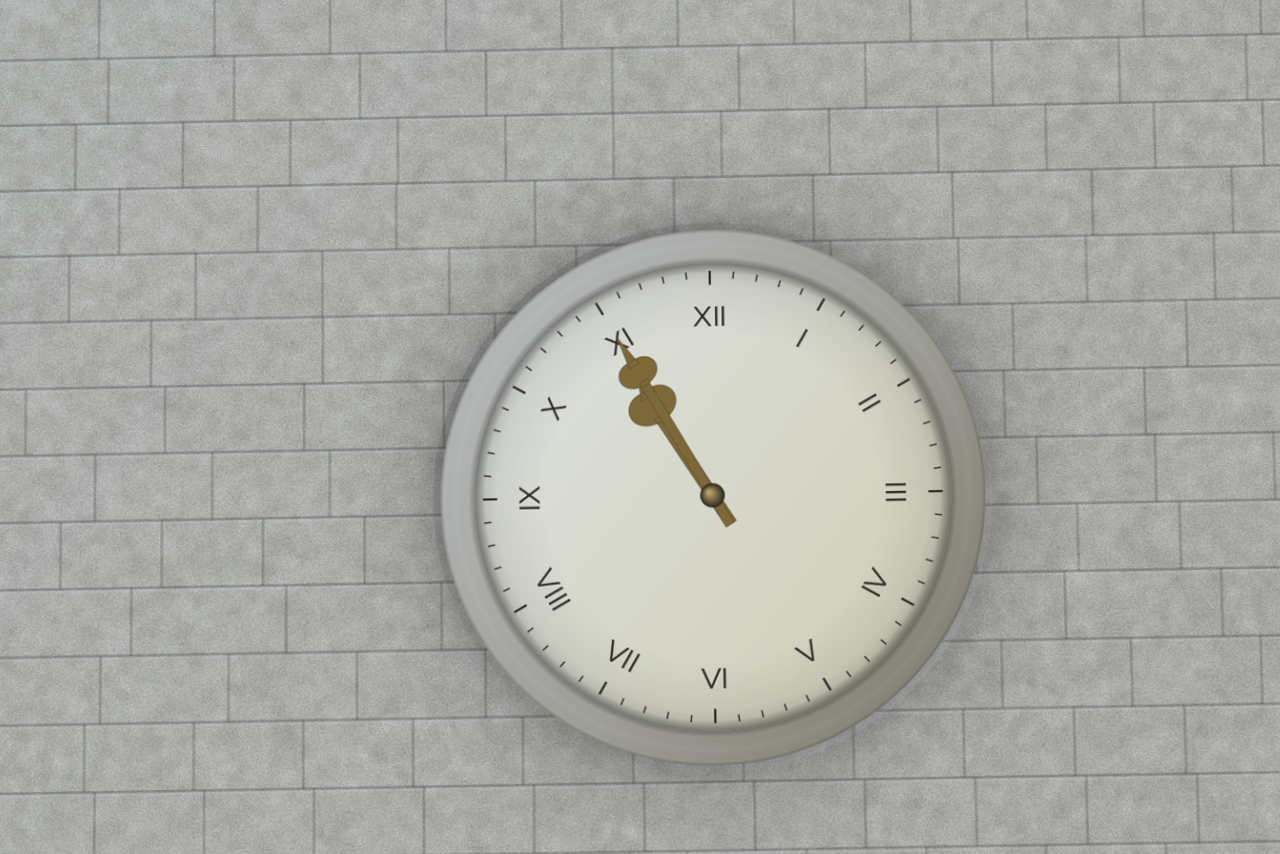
10:55
